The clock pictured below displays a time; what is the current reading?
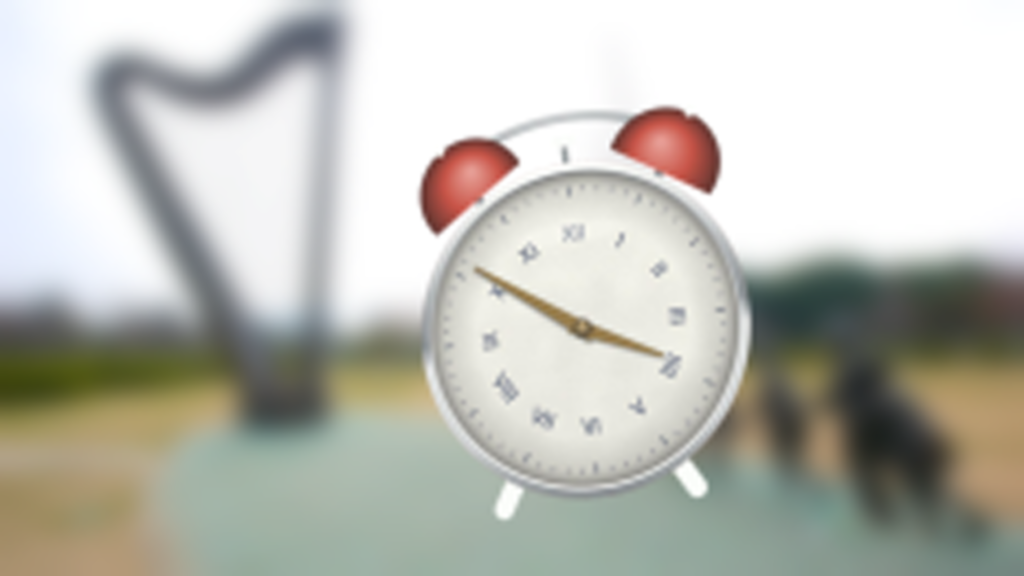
3:51
